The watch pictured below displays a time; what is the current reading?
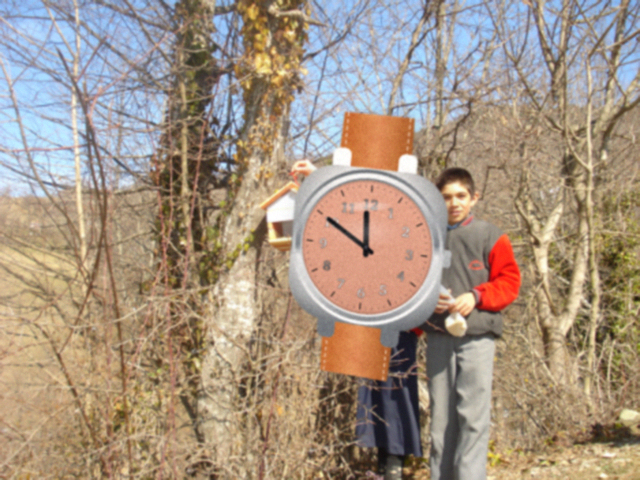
11:50
